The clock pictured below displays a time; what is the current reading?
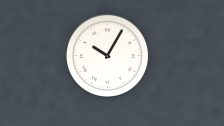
10:05
